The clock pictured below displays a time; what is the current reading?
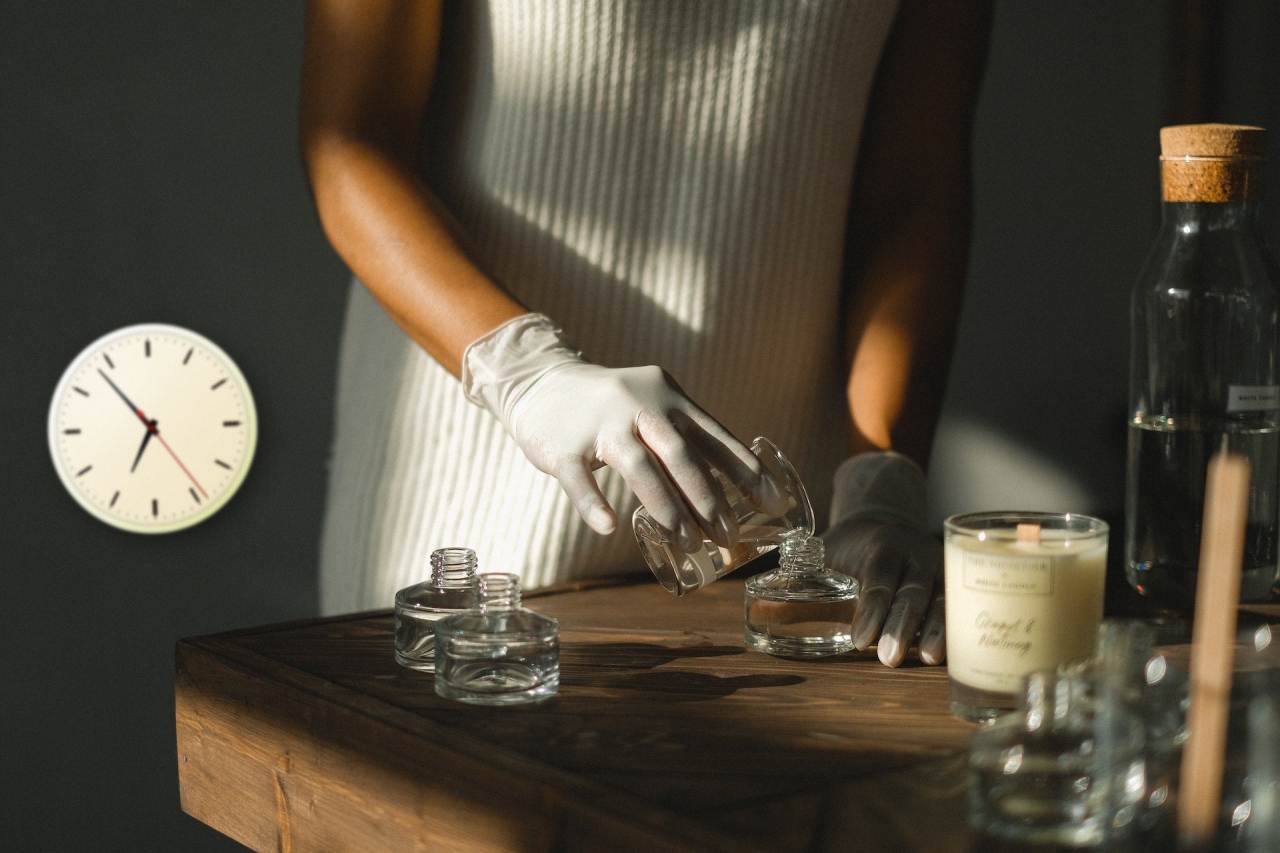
6:53:24
